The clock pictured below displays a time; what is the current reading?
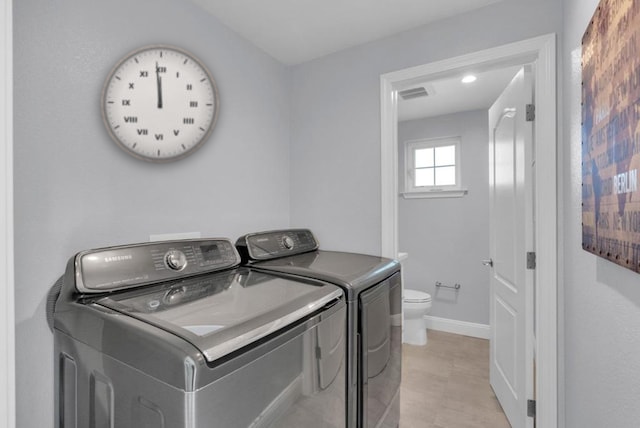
11:59
